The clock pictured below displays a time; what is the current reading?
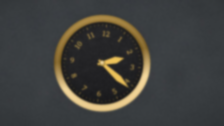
2:21
